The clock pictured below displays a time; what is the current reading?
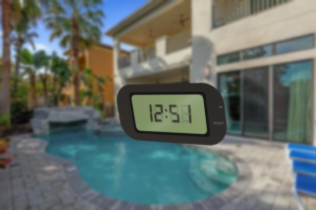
12:51
